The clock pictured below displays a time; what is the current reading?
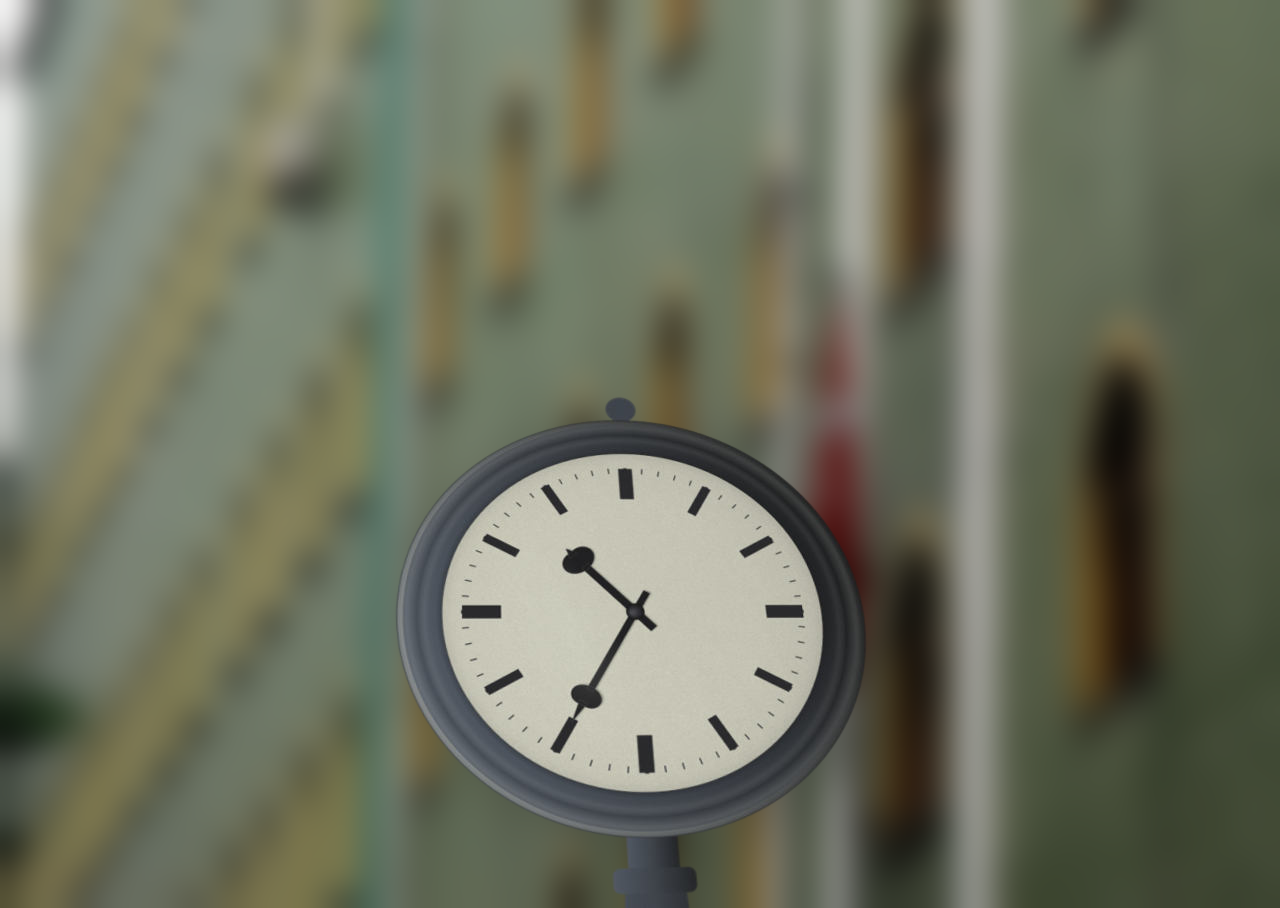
10:35
